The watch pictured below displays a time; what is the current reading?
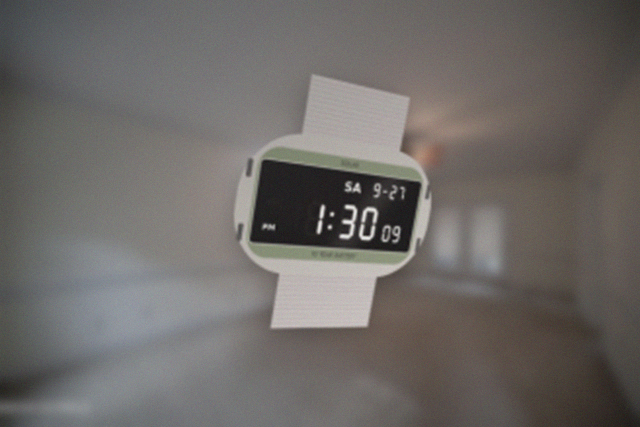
1:30:09
